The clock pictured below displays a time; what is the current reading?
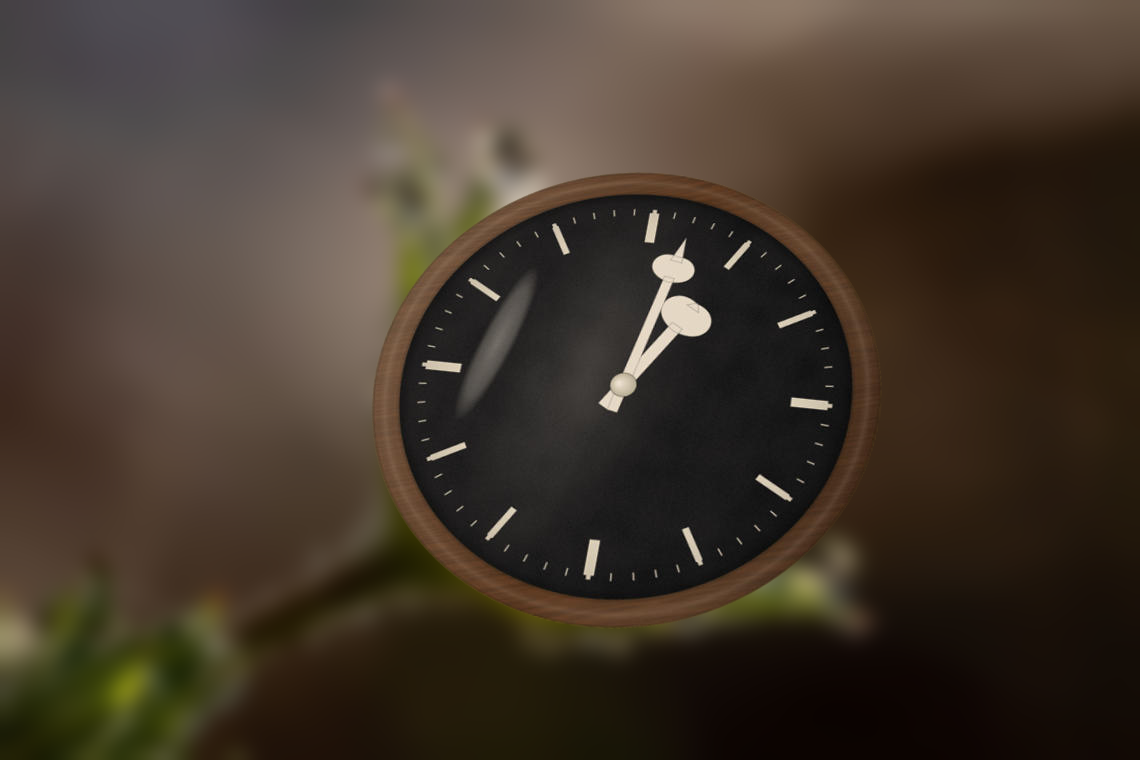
1:02
